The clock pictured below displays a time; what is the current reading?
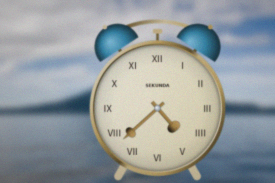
4:38
